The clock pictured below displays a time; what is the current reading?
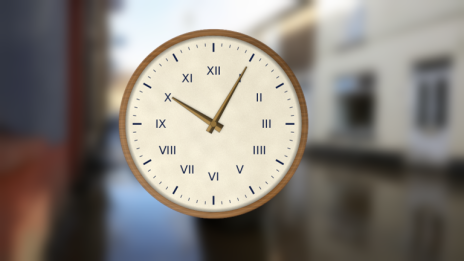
10:05
